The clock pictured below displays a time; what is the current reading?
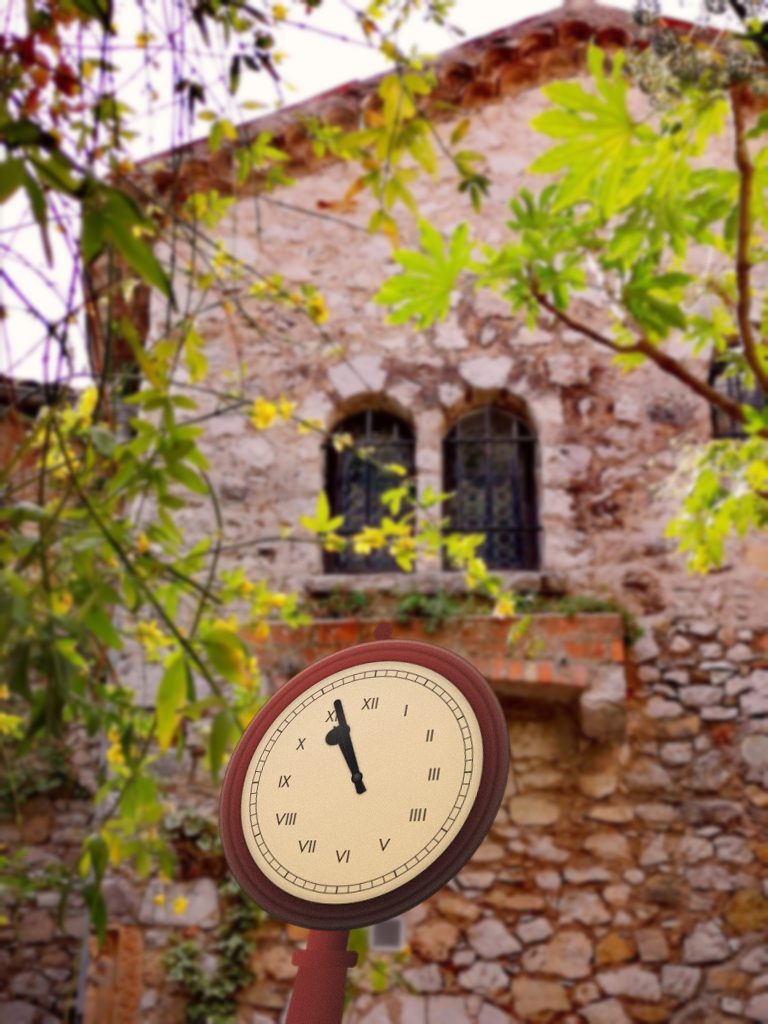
10:56
